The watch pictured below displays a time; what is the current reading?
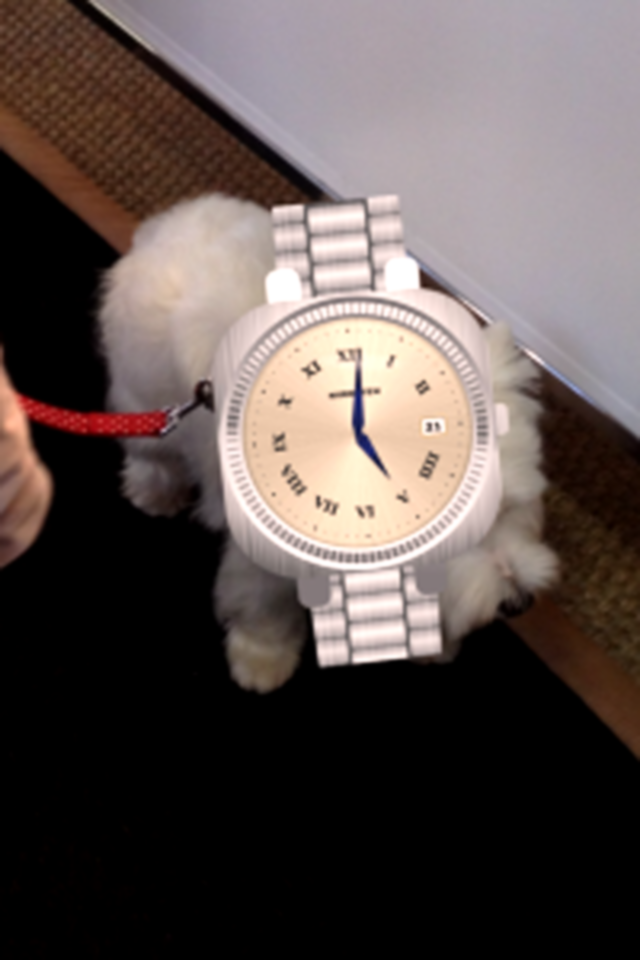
5:01
